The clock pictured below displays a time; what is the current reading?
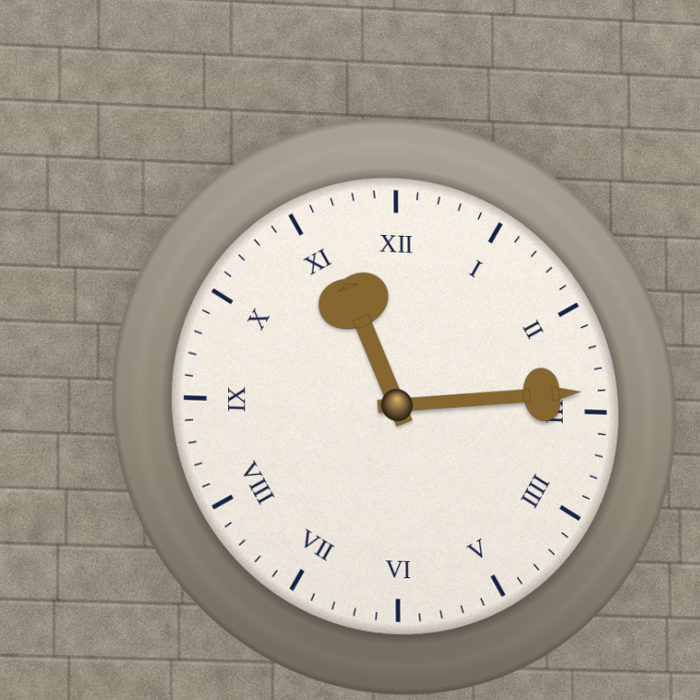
11:14
